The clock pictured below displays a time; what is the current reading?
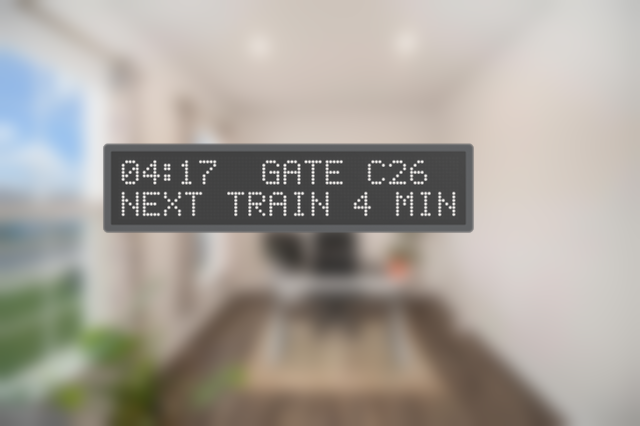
4:17
